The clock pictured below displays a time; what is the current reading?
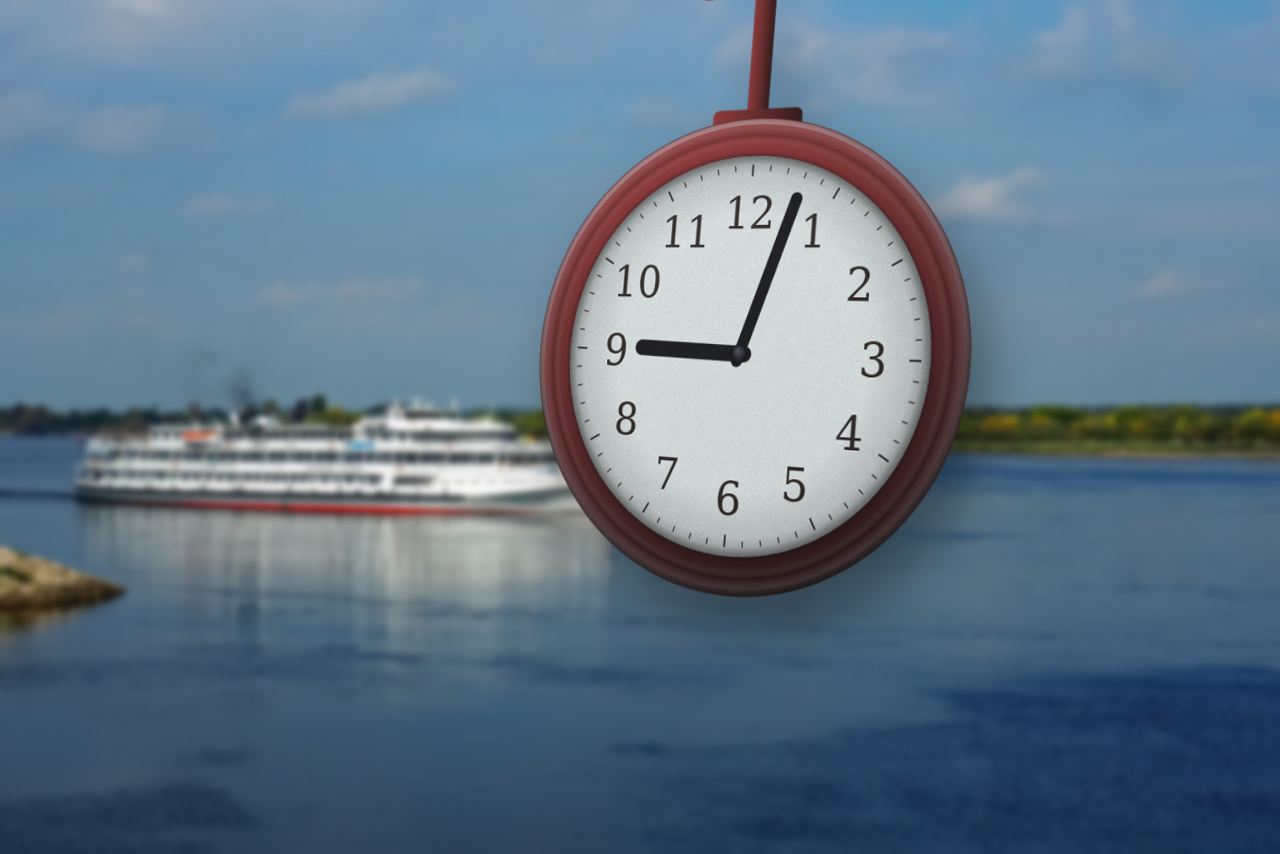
9:03
